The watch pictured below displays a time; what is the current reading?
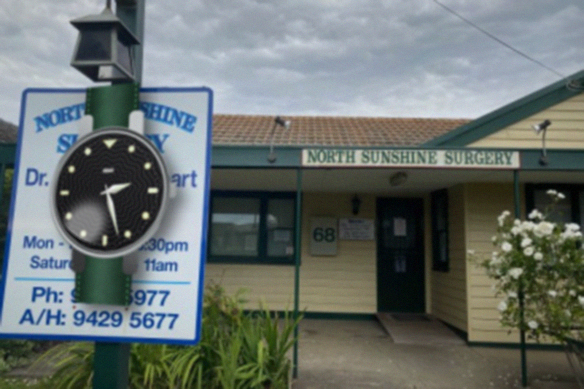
2:27
